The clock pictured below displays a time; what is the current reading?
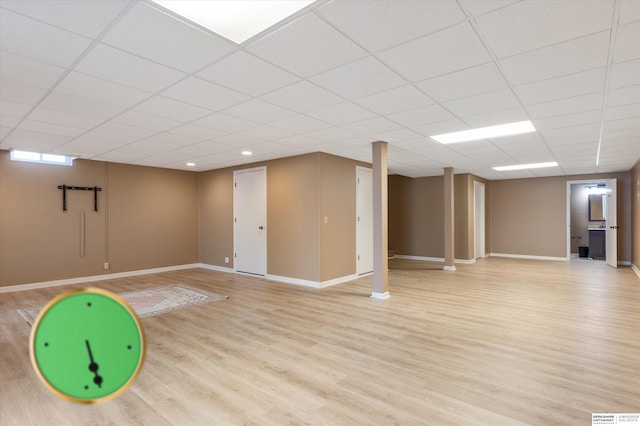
5:27
